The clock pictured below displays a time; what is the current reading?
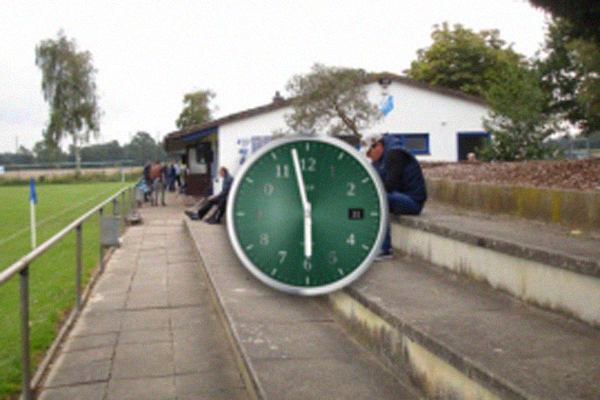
5:58
